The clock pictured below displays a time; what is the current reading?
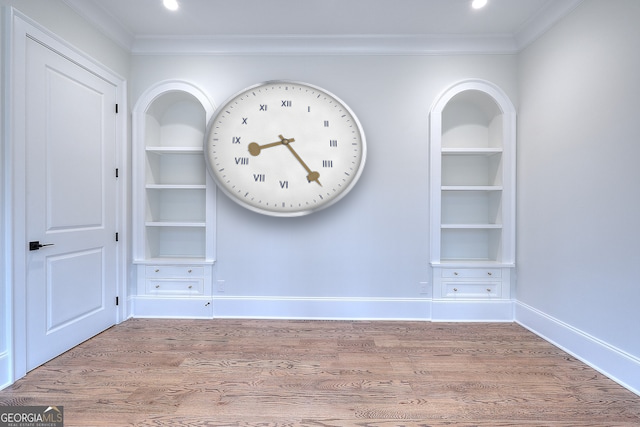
8:24
